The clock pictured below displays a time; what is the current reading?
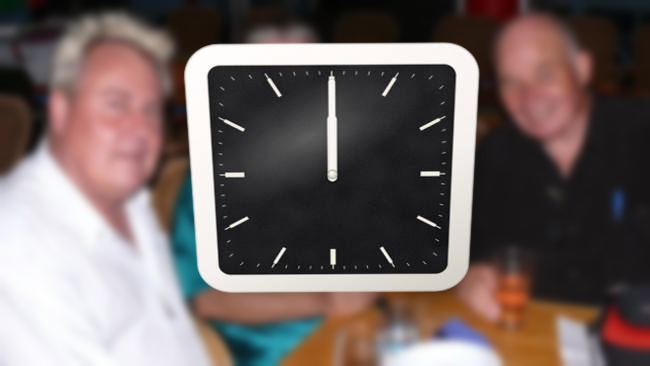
12:00
